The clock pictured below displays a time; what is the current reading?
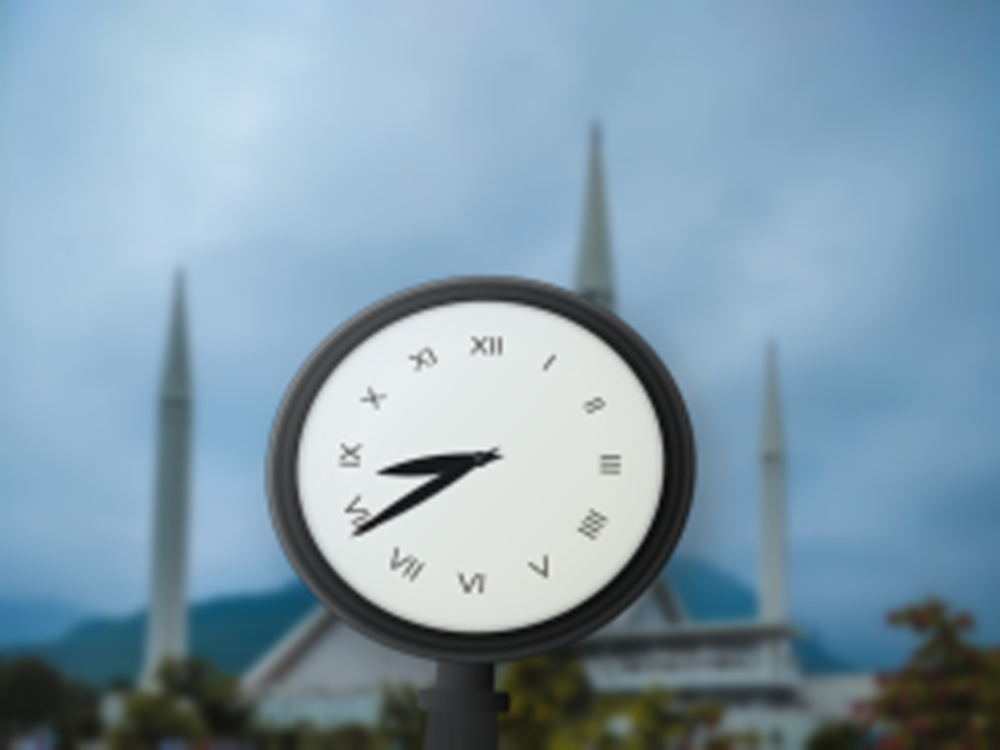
8:39
